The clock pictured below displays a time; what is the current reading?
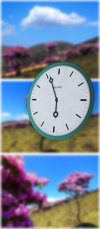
5:56
